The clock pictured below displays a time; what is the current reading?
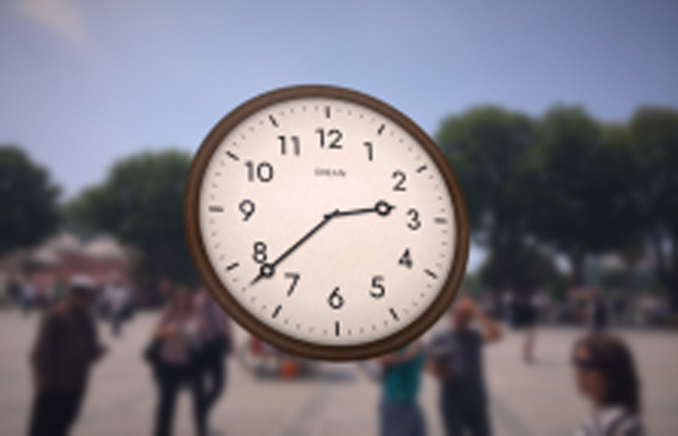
2:38
